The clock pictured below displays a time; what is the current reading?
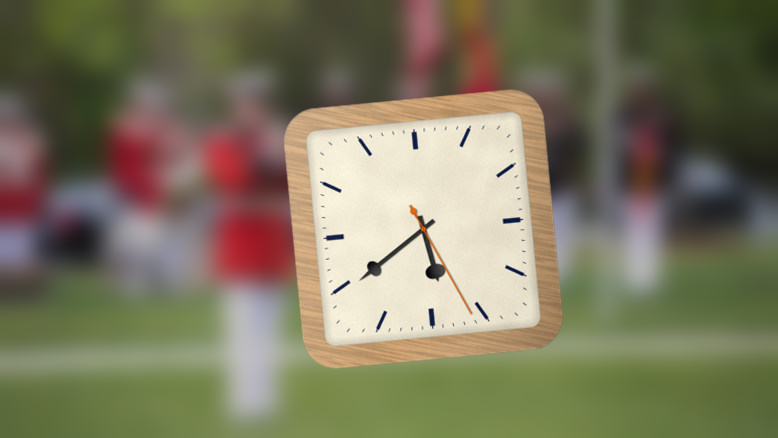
5:39:26
